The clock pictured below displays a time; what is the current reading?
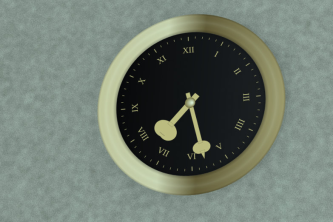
7:28
